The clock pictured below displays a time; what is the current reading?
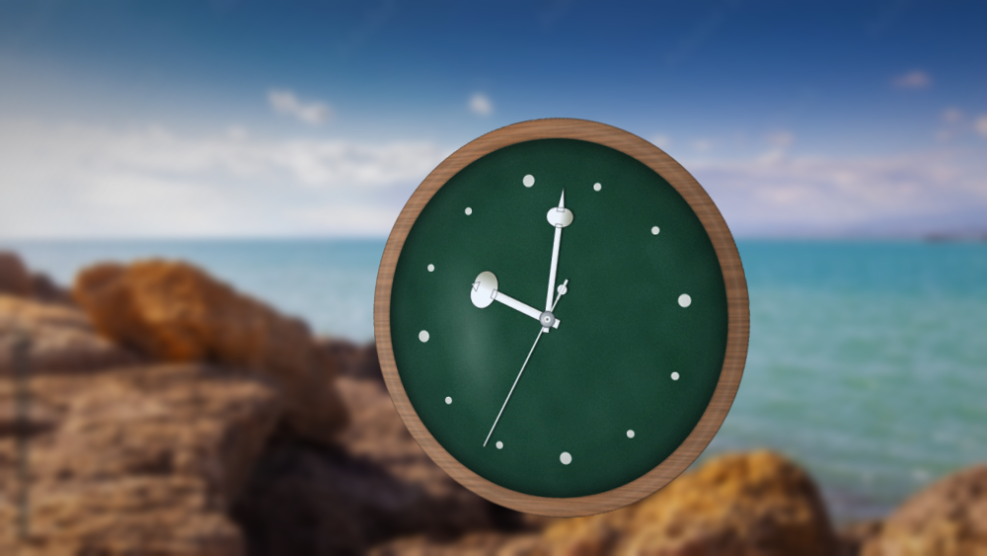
10:02:36
